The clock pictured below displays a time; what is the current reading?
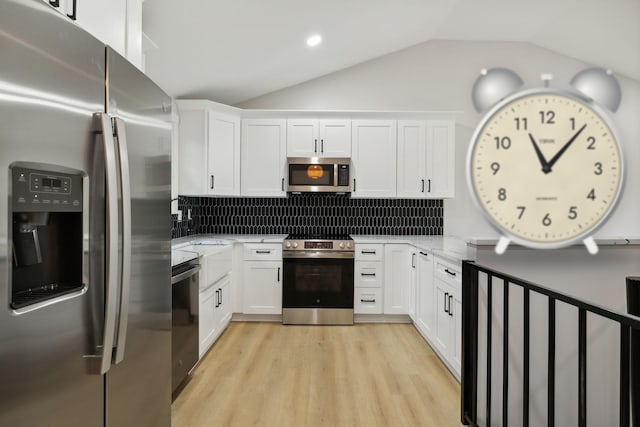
11:07
